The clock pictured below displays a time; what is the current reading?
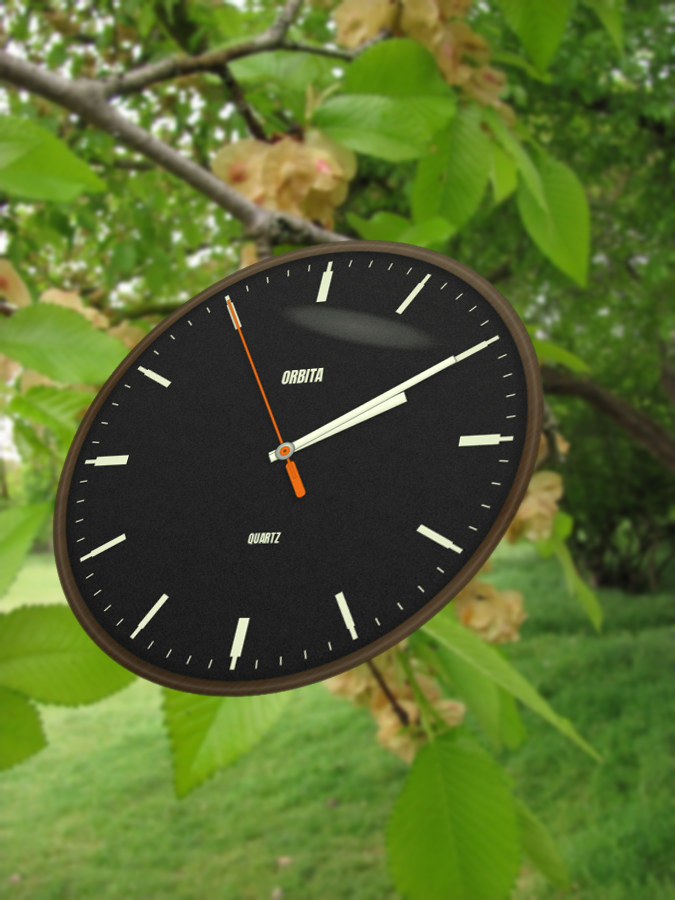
2:09:55
